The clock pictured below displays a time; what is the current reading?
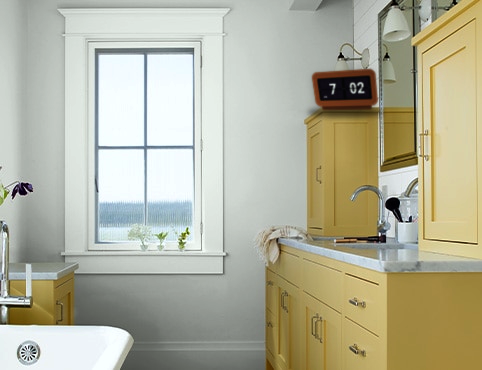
7:02
